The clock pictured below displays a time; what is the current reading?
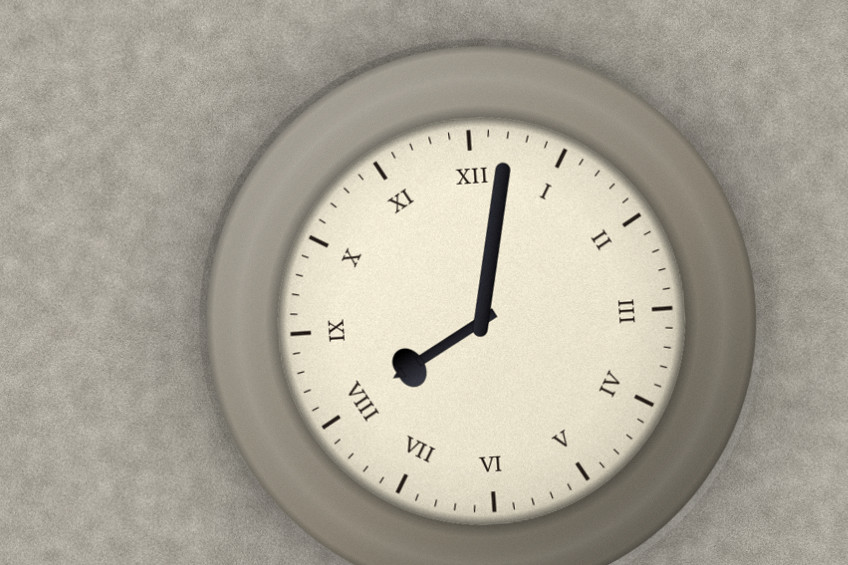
8:02
